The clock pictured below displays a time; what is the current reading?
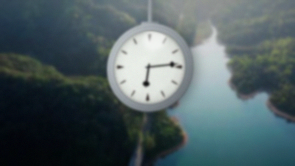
6:14
